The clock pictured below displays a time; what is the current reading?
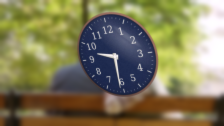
9:31
